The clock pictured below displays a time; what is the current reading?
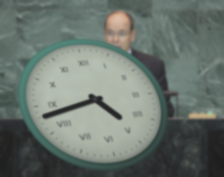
4:43
